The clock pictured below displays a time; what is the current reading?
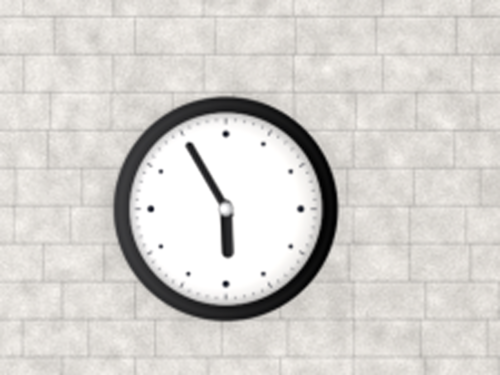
5:55
